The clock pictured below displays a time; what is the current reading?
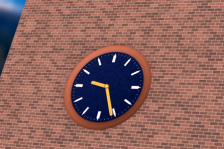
9:26
